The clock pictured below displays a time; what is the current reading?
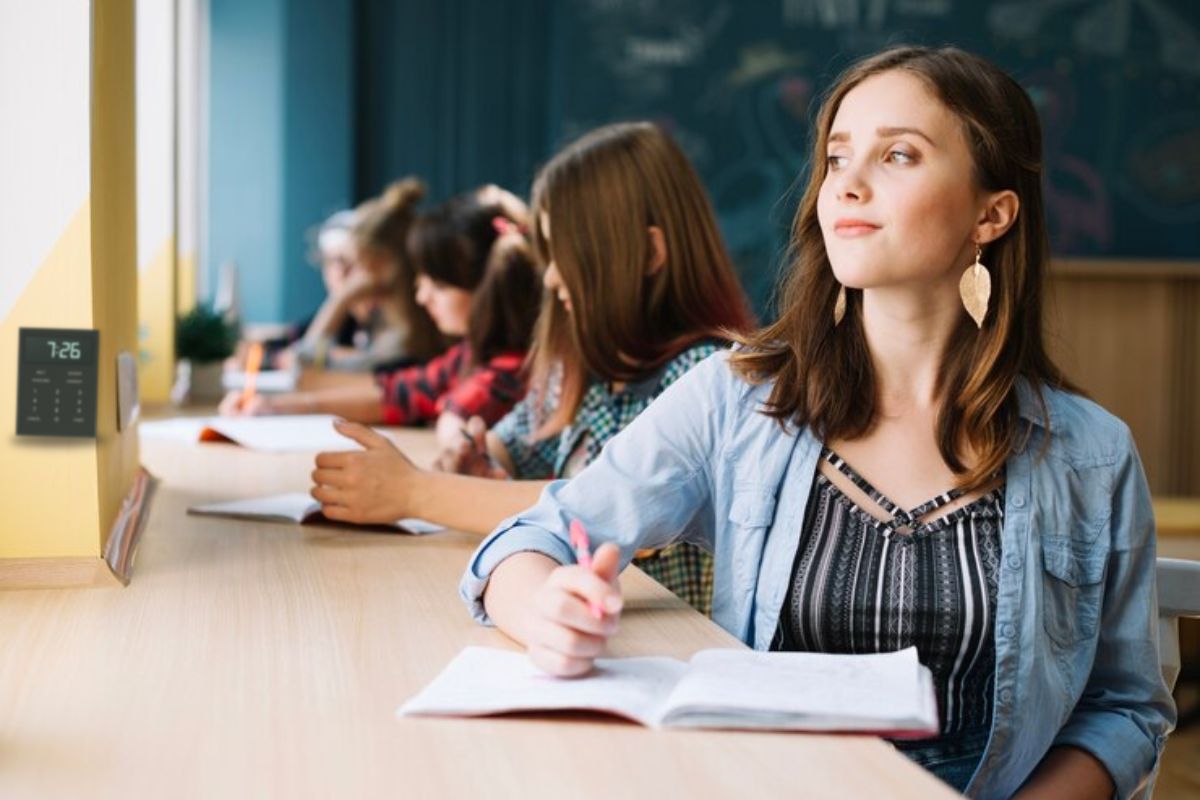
7:26
